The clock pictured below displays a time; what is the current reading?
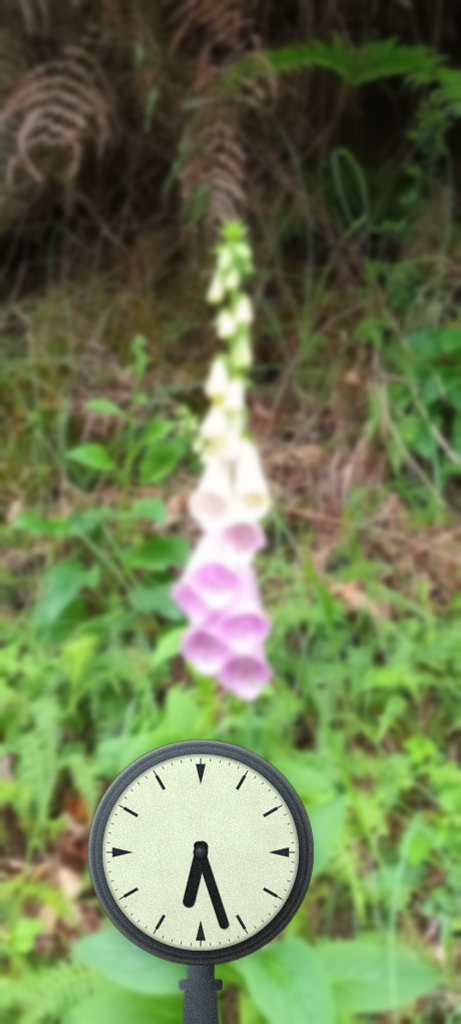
6:27
